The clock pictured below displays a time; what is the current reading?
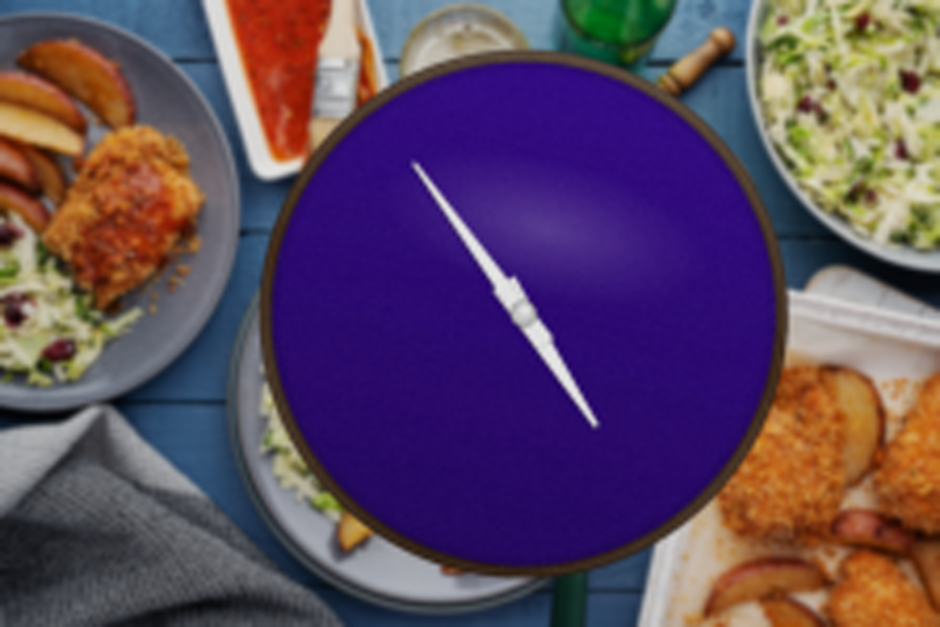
4:54
